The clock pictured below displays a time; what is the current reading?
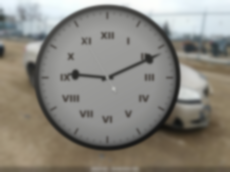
9:10:55
